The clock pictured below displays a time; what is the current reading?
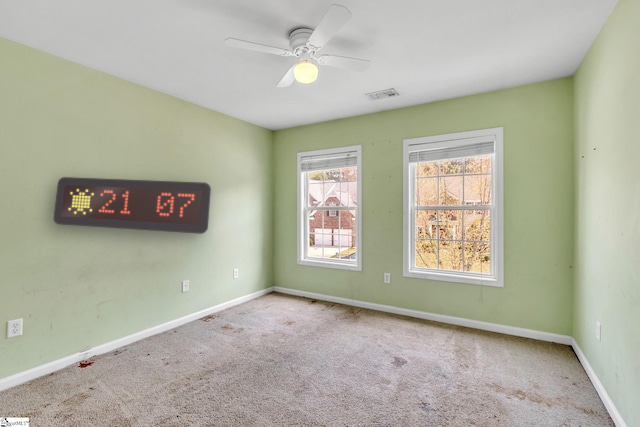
21:07
